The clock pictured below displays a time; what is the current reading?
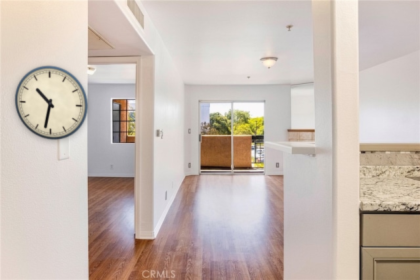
10:32
